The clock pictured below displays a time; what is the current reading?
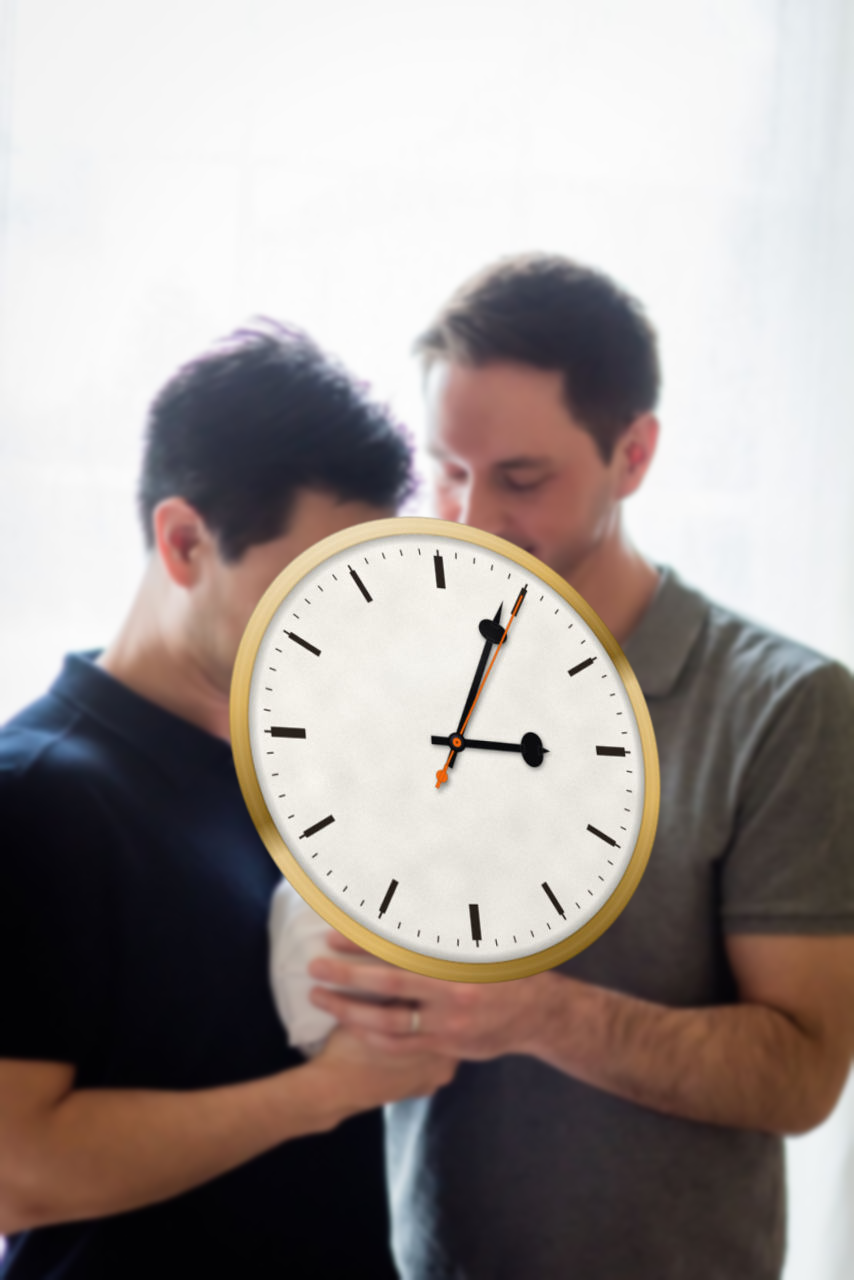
3:04:05
